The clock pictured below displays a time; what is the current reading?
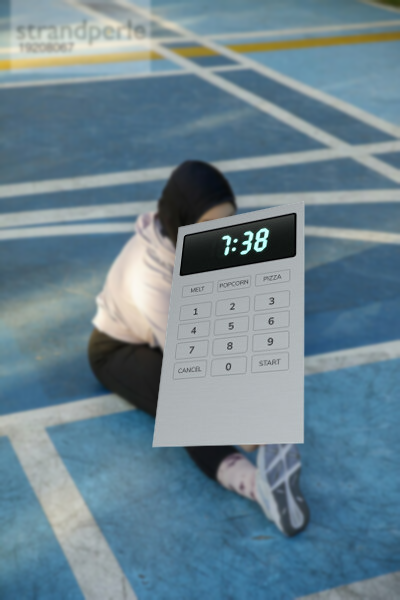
7:38
